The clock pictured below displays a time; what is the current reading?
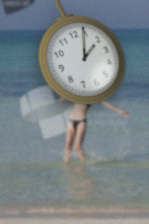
2:04
